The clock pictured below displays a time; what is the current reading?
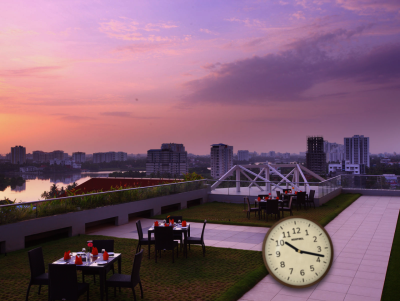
10:18
